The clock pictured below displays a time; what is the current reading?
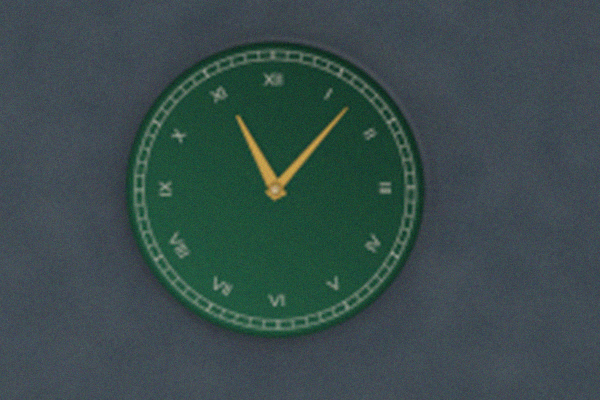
11:07
